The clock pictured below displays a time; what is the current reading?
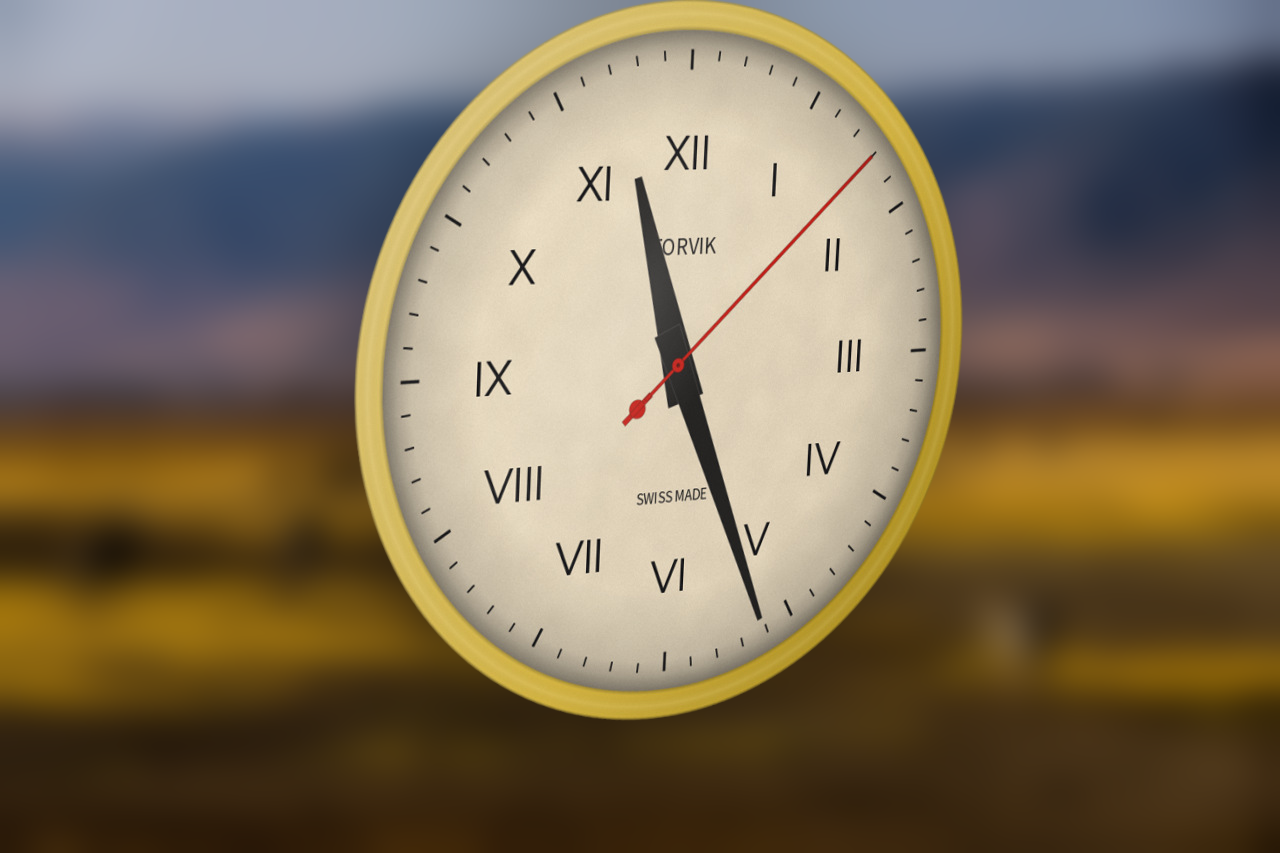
11:26:08
